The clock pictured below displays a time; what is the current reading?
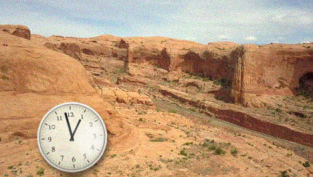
12:58
